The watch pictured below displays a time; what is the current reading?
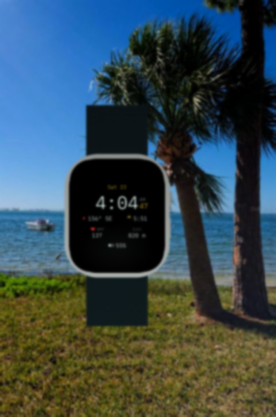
4:04
